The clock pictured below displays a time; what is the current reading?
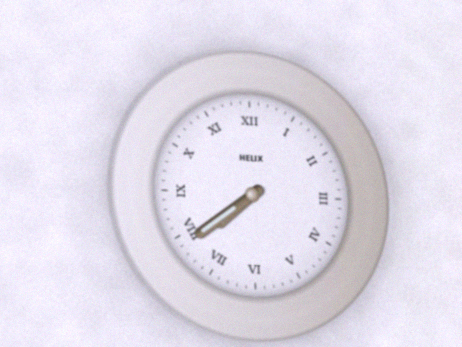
7:39
